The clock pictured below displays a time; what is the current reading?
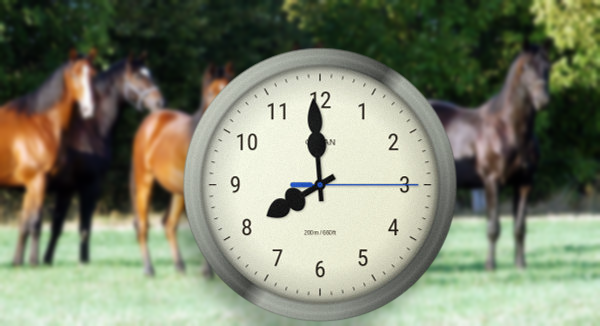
7:59:15
